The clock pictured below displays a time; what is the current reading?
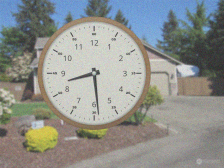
8:29
